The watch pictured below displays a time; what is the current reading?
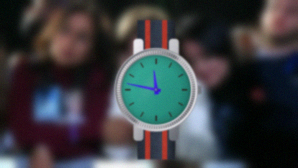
11:47
